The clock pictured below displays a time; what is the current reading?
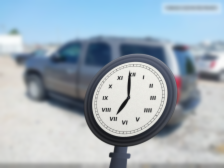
6:59
